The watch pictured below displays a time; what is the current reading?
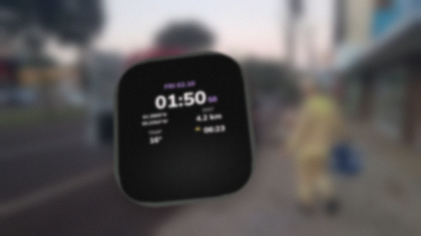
1:50
